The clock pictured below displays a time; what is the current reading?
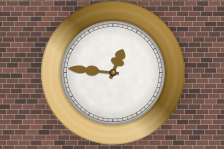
12:46
